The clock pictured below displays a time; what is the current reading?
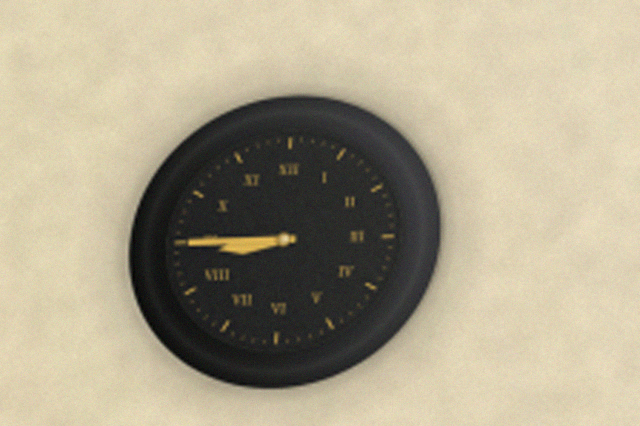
8:45
